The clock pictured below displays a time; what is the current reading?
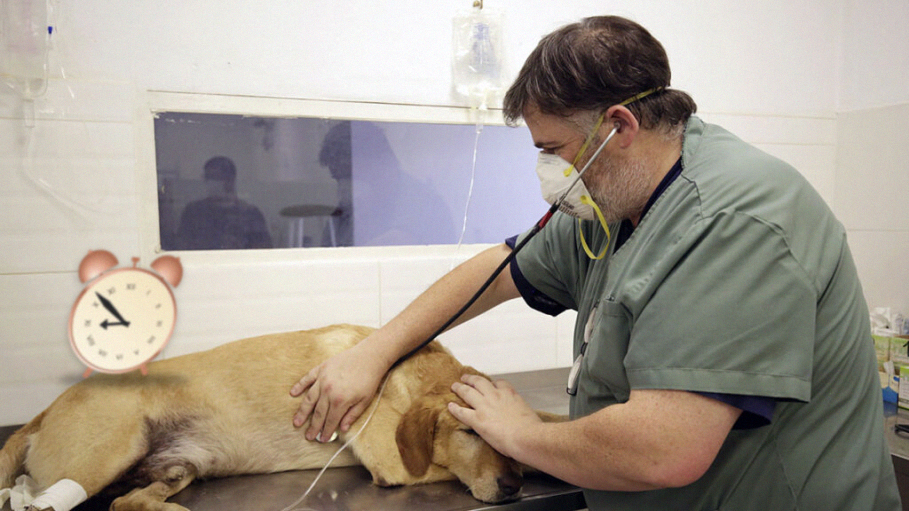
8:52
